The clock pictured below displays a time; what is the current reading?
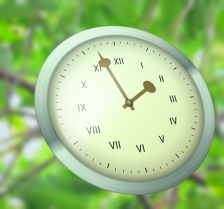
1:57
